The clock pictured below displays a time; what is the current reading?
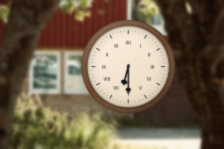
6:30
